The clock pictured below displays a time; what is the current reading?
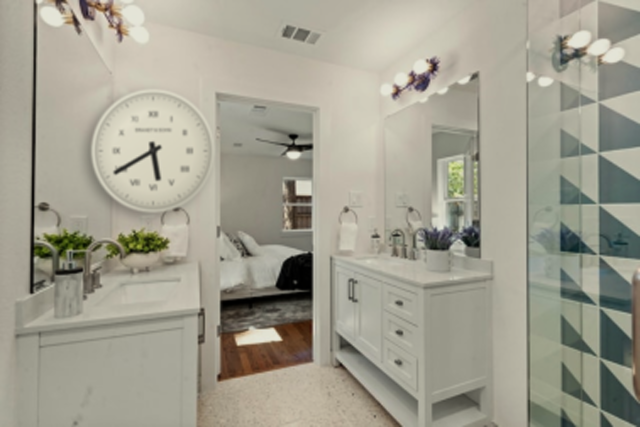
5:40
